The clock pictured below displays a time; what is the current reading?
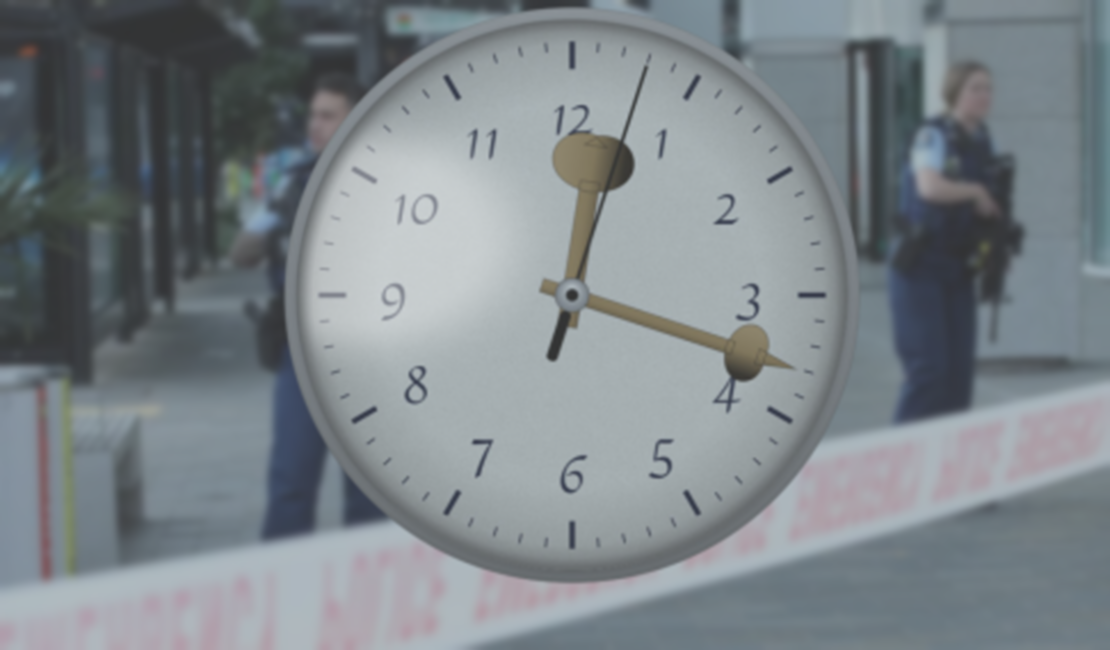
12:18:03
